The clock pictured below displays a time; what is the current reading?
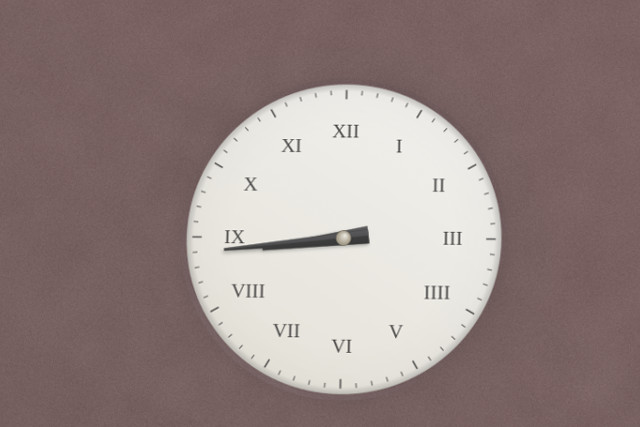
8:44
